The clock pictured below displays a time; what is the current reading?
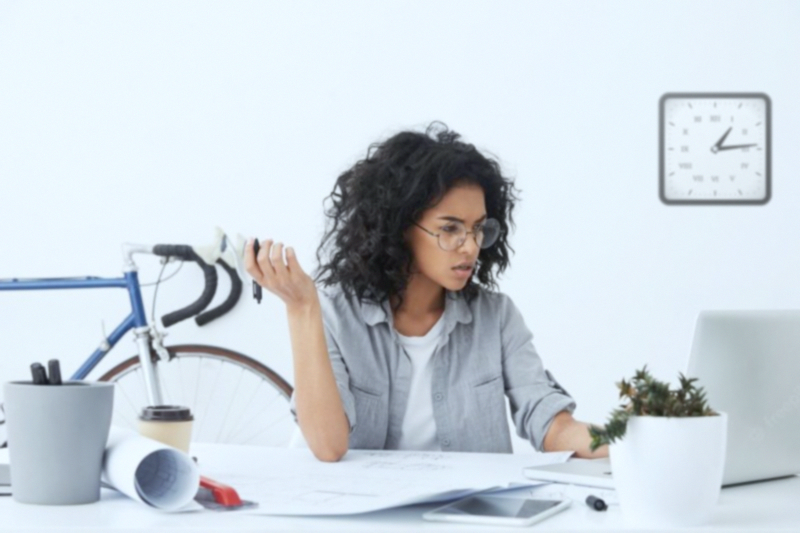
1:14
